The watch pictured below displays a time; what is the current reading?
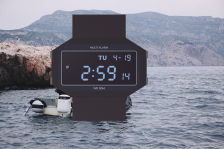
2:59:14
